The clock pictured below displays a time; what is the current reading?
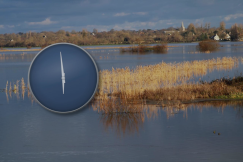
5:59
